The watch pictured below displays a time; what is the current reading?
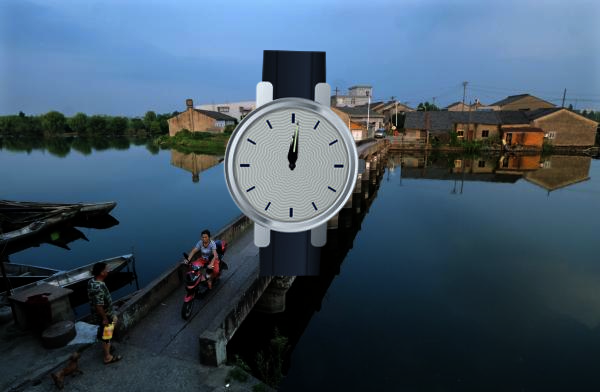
12:01
